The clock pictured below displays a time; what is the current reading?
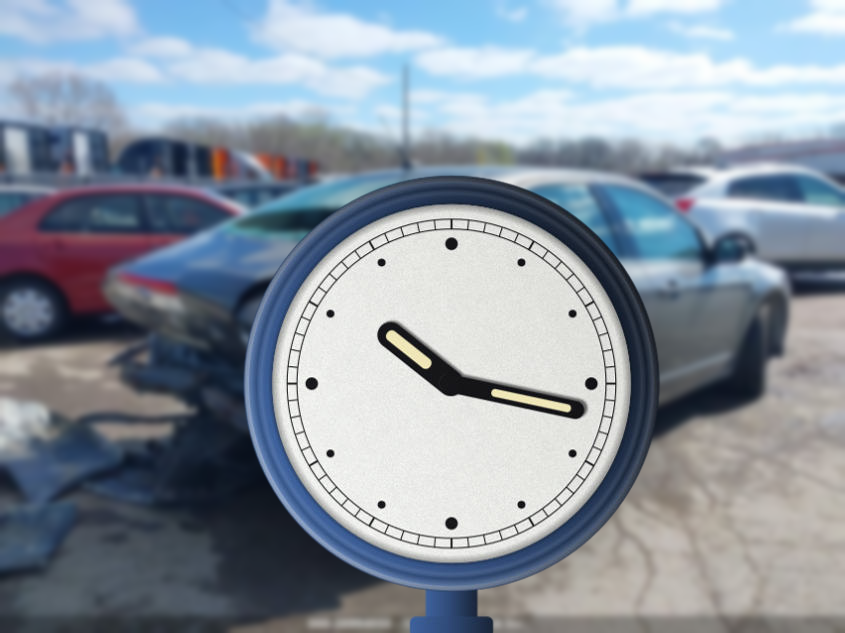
10:17
